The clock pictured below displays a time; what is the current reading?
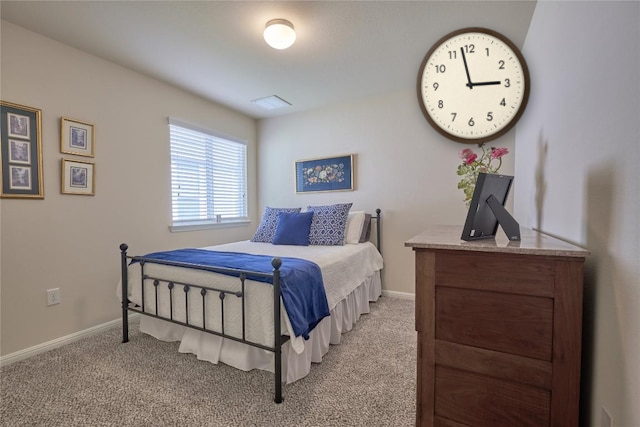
2:58
